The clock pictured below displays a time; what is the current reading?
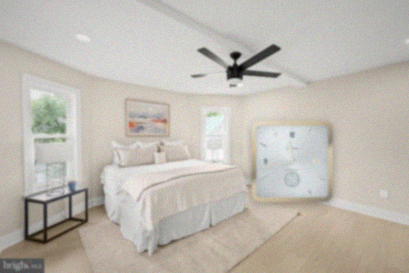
11:43
